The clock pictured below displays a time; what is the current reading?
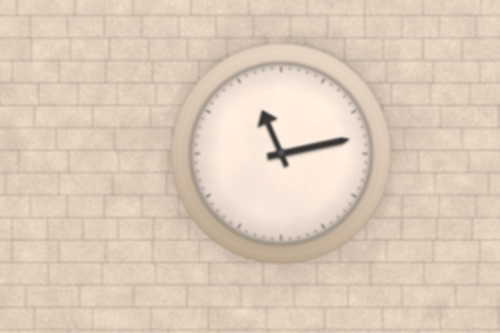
11:13
